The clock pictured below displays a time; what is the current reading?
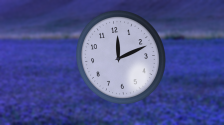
12:12
